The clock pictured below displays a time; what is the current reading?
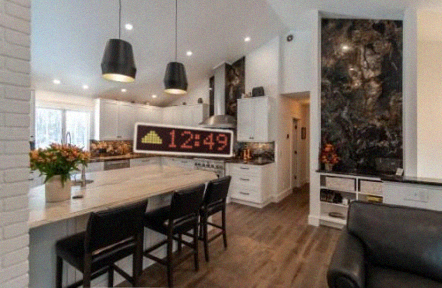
12:49
